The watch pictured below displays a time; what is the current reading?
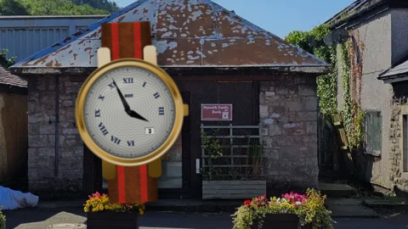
3:56
